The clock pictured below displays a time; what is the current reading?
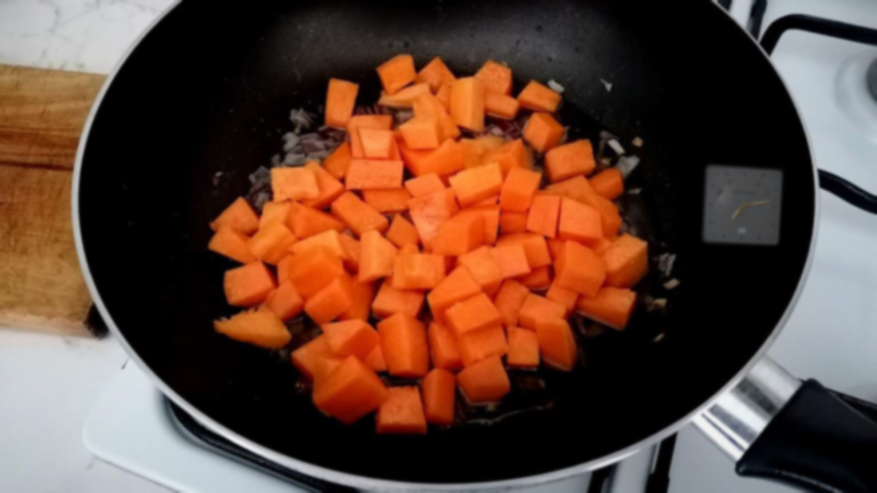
7:13
